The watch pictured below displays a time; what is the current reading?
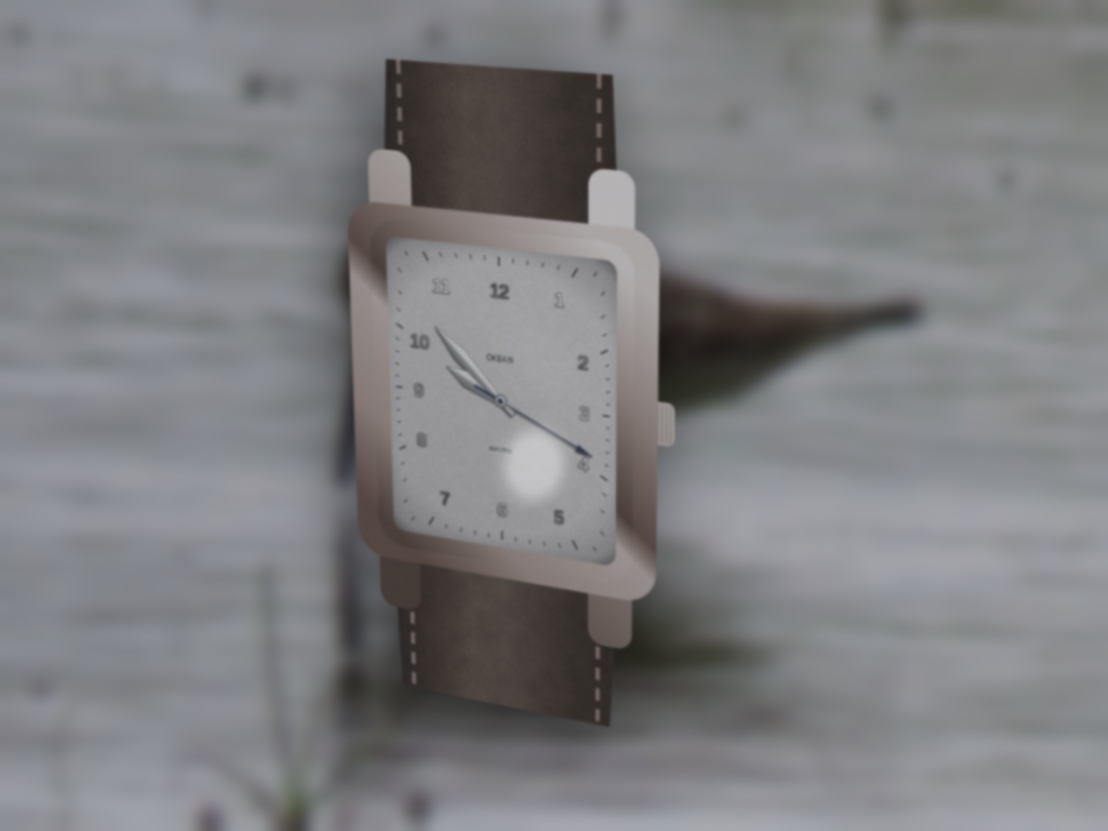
9:52:19
